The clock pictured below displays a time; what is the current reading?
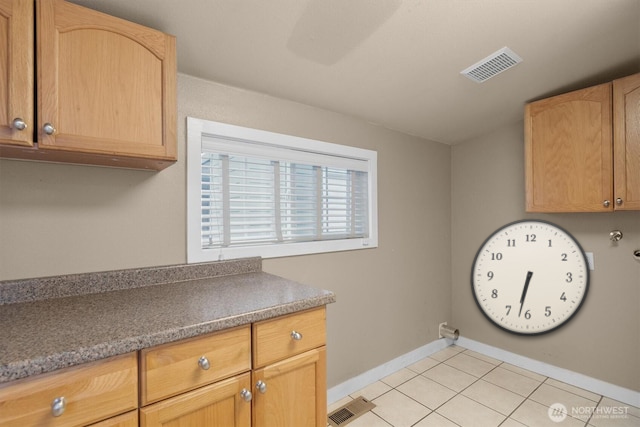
6:32
